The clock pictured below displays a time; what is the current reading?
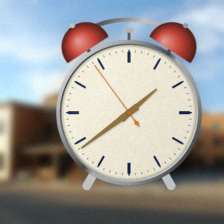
1:38:54
